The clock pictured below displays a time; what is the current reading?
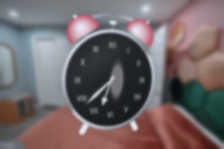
6:38
